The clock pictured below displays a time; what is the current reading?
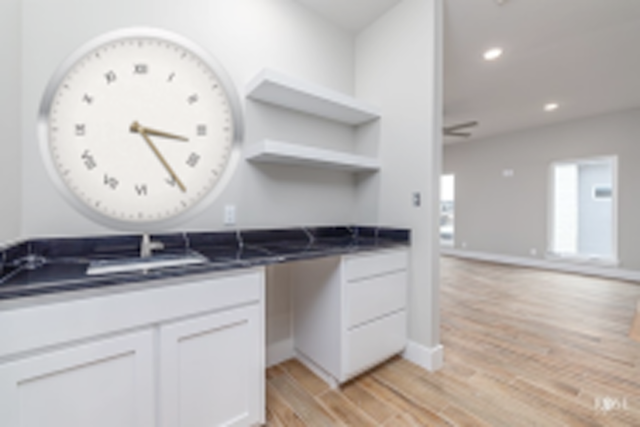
3:24
